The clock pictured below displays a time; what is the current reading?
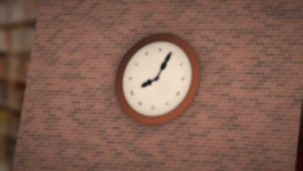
8:04
